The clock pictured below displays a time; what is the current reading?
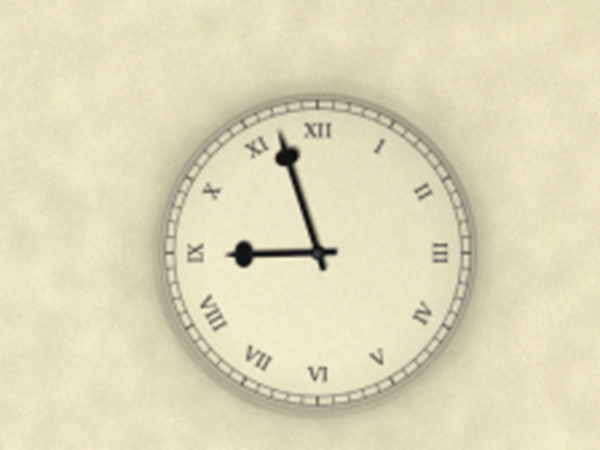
8:57
